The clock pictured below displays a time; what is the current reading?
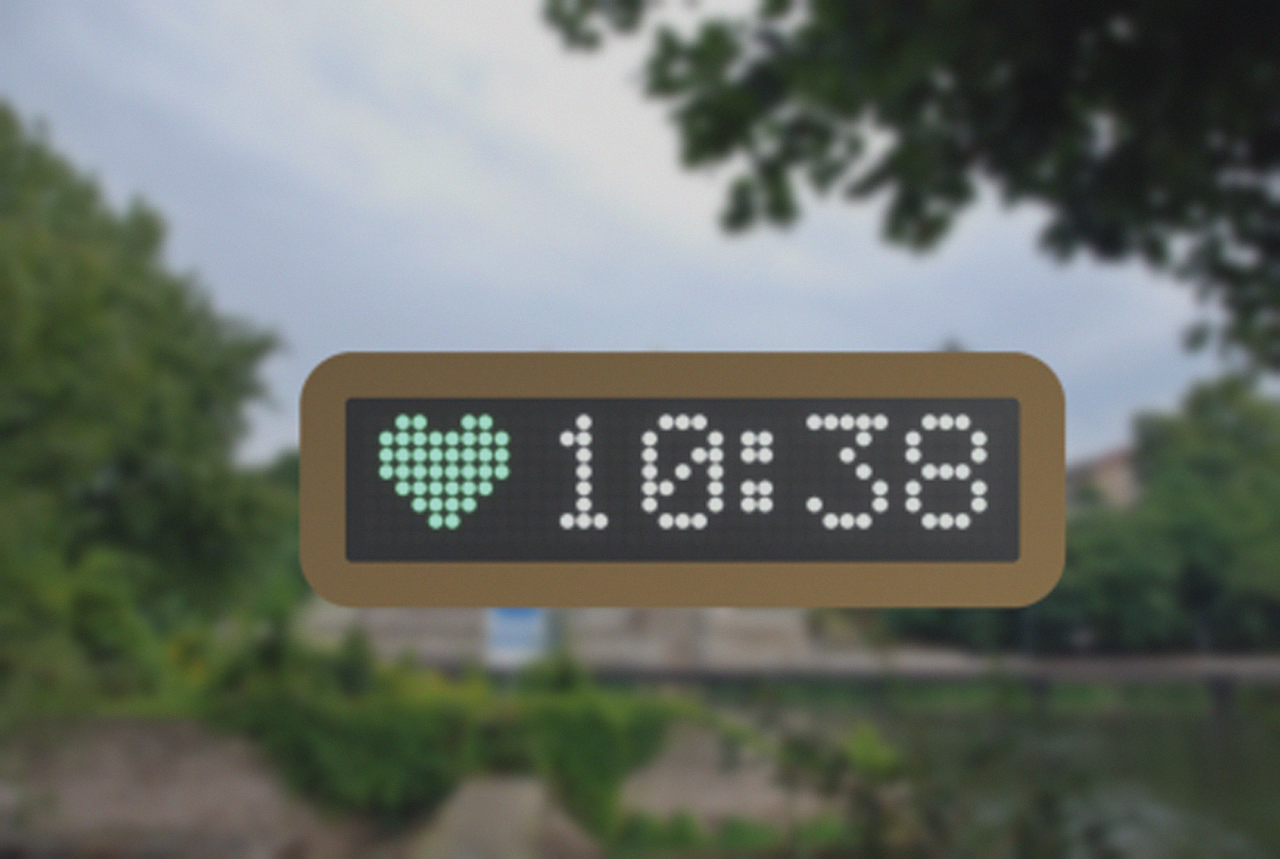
10:38
